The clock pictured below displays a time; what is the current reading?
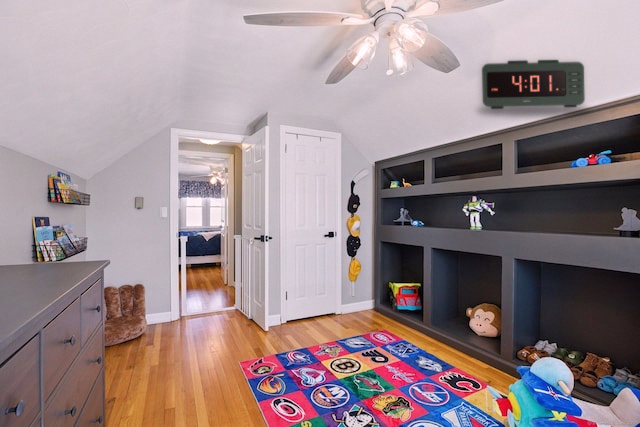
4:01
